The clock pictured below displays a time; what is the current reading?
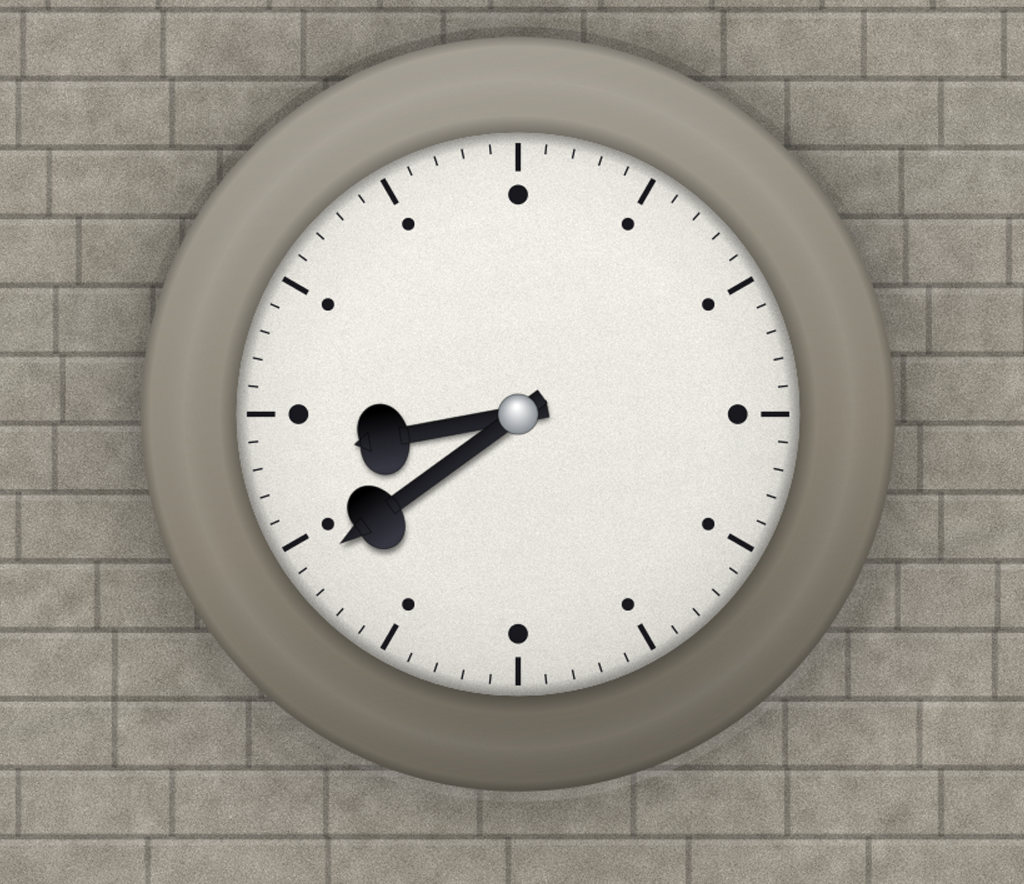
8:39
